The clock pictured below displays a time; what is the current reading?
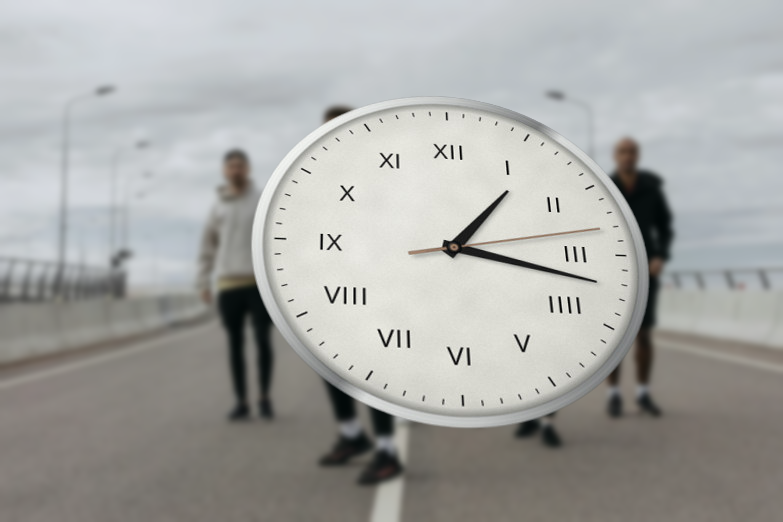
1:17:13
